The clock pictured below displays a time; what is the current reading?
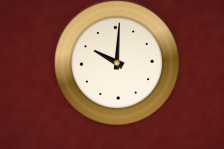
10:01
